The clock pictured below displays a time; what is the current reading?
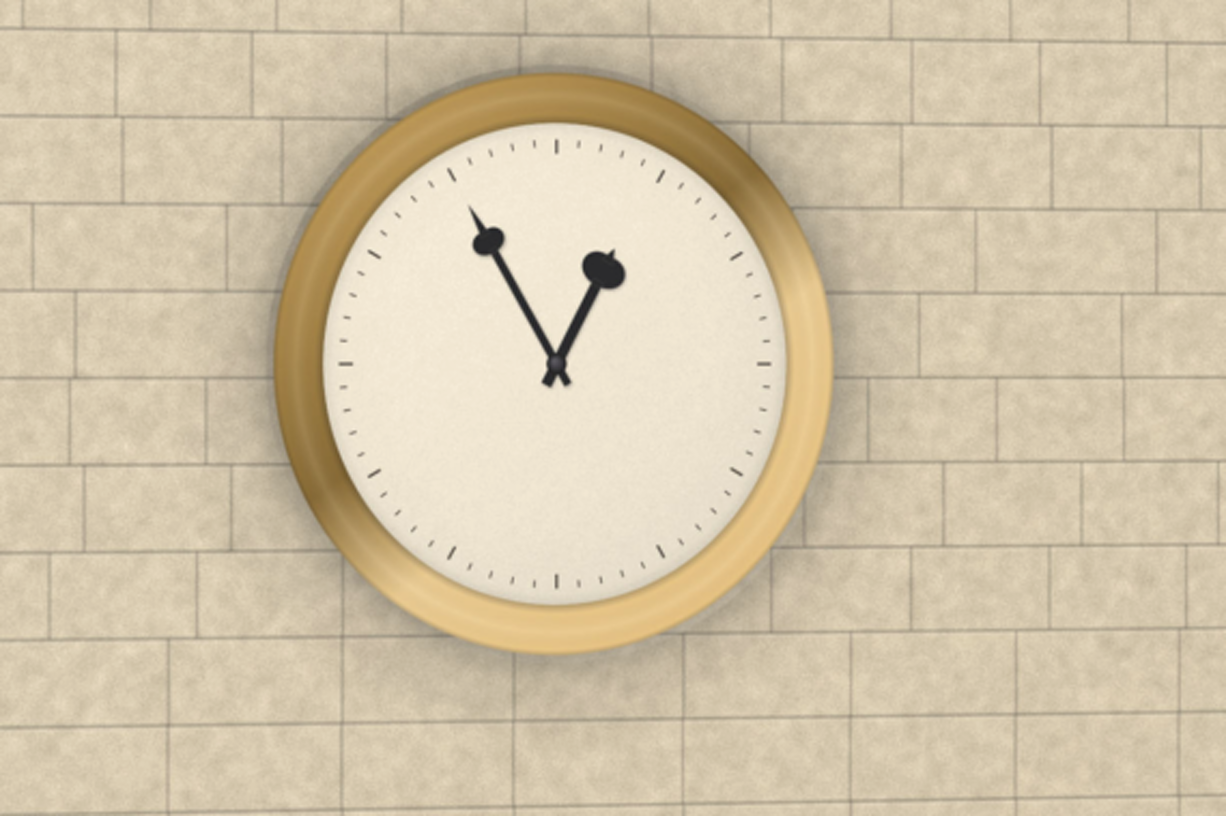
12:55
